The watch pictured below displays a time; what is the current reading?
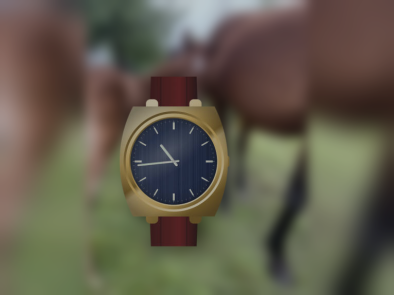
10:44
